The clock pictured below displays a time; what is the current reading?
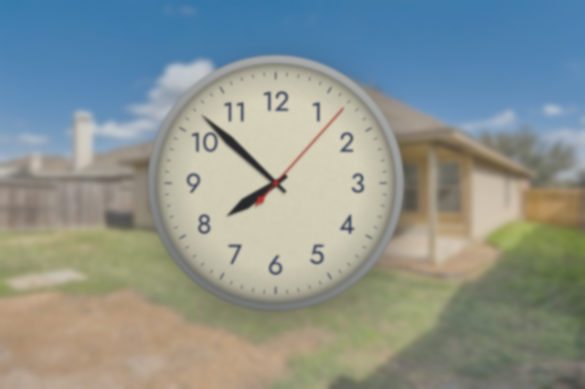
7:52:07
